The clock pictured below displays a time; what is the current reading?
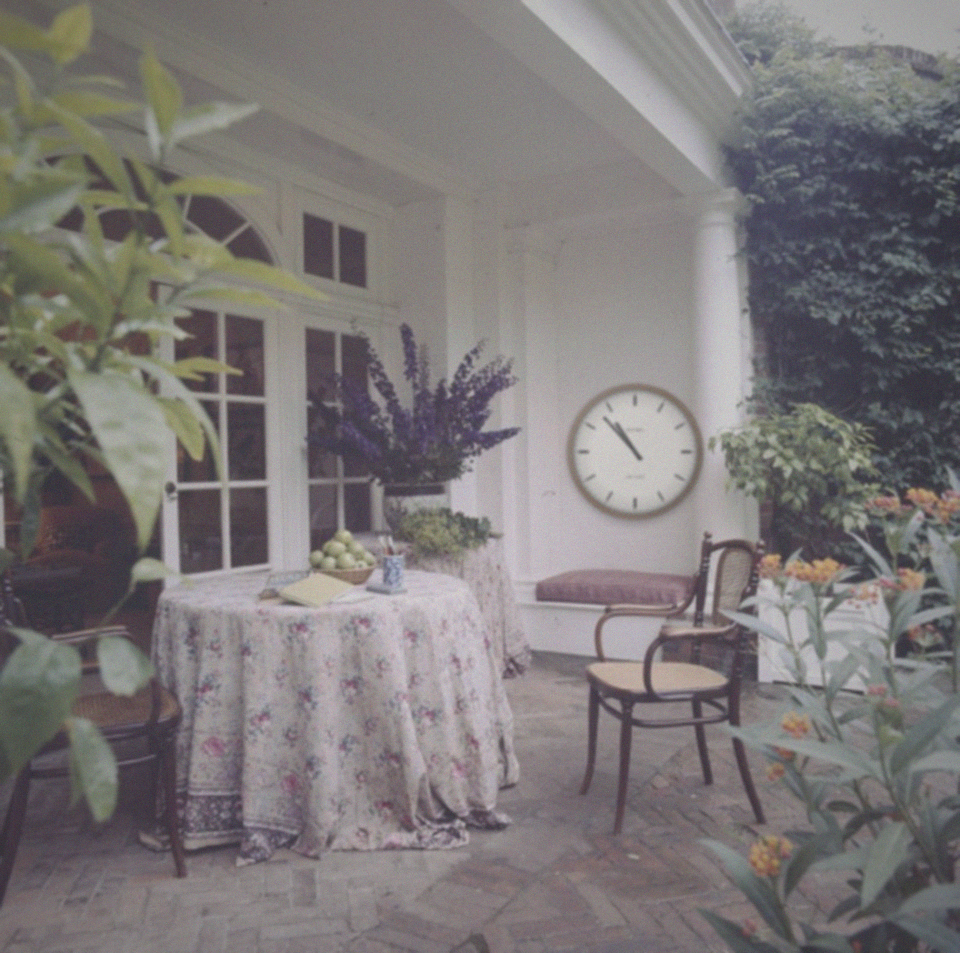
10:53
